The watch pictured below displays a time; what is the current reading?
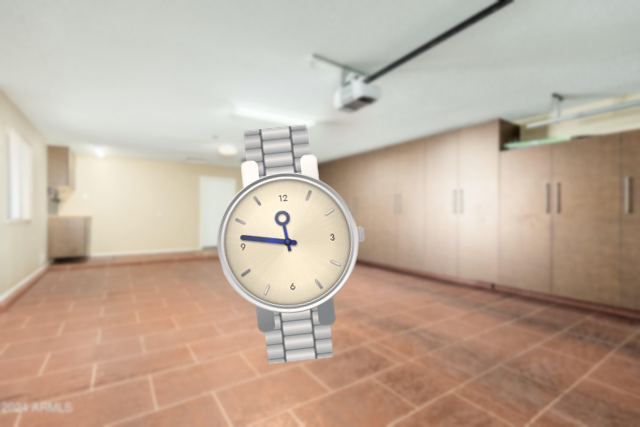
11:47
